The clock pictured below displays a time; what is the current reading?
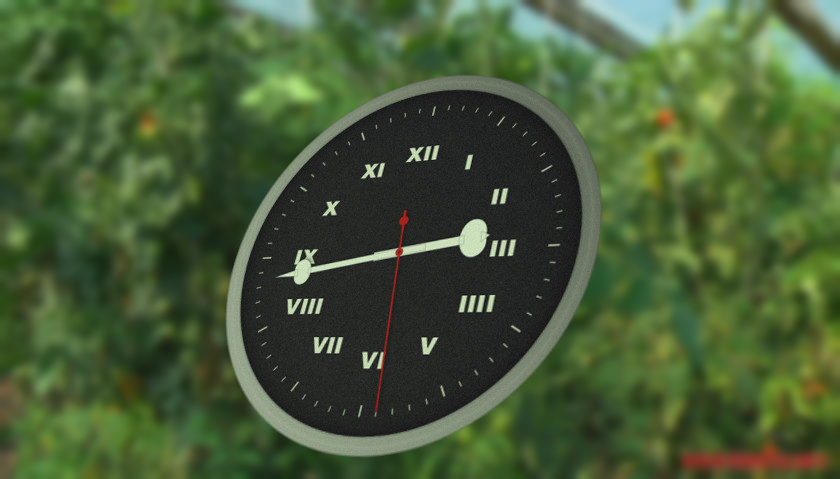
2:43:29
